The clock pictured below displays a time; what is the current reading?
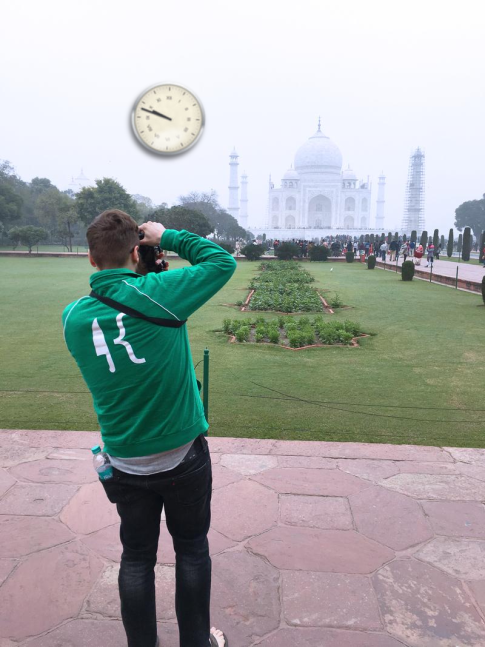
9:48
